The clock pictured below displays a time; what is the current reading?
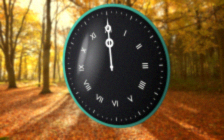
12:00
